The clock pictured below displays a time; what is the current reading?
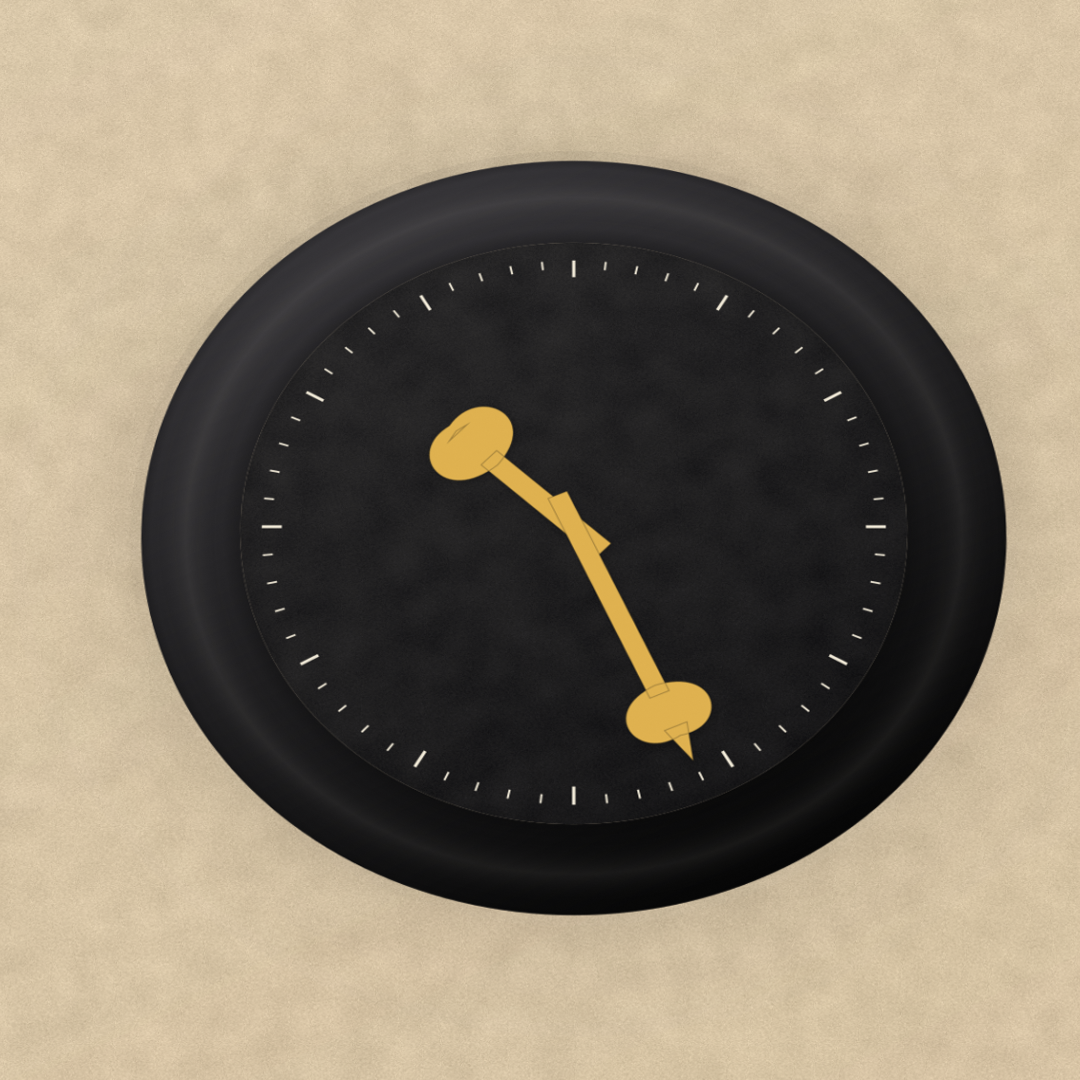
10:26
